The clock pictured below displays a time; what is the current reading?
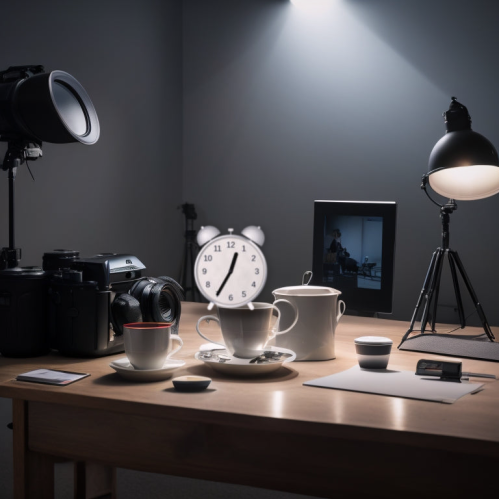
12:35
